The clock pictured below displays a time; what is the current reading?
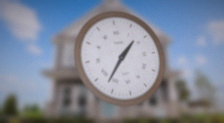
1:37
